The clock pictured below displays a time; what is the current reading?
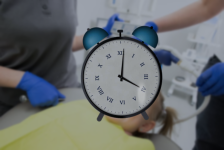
4:01
